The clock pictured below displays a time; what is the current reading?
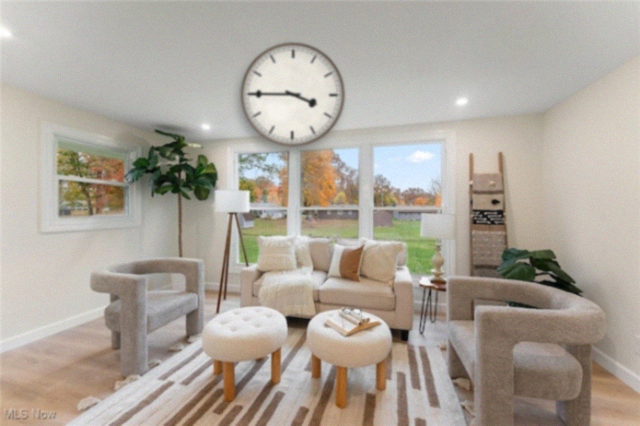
3:45
